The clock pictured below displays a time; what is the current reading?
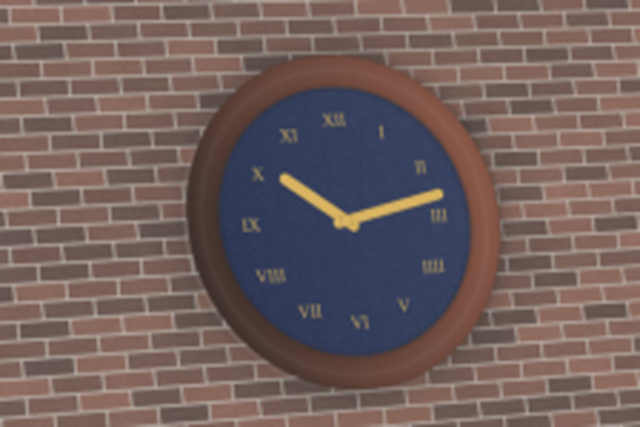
10:13
